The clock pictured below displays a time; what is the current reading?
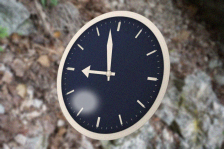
8:58
